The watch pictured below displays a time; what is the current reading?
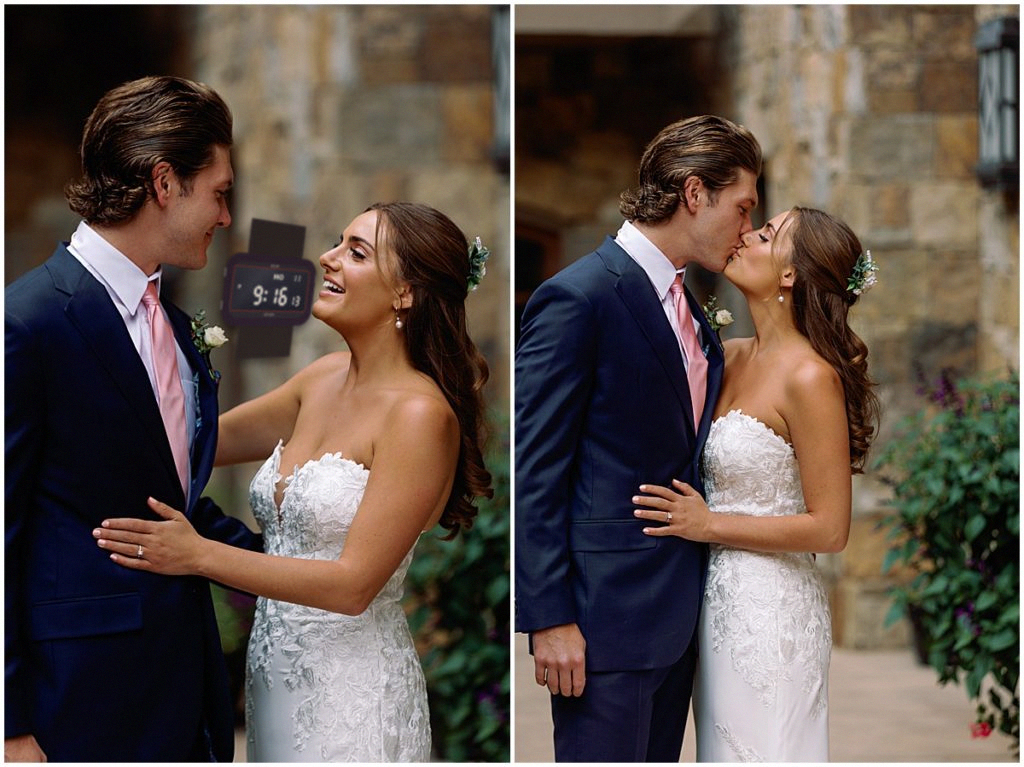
9:16
